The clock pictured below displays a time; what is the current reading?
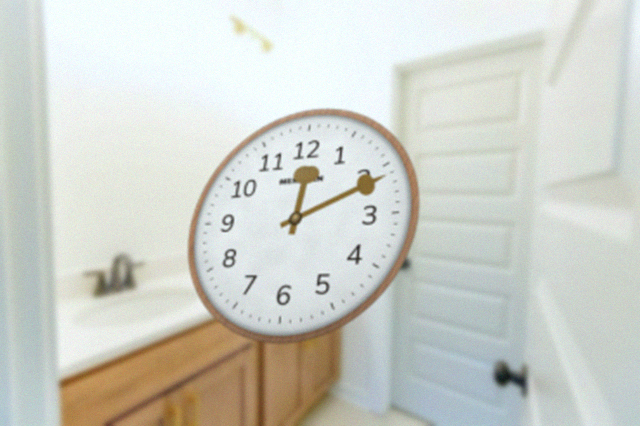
12:11
